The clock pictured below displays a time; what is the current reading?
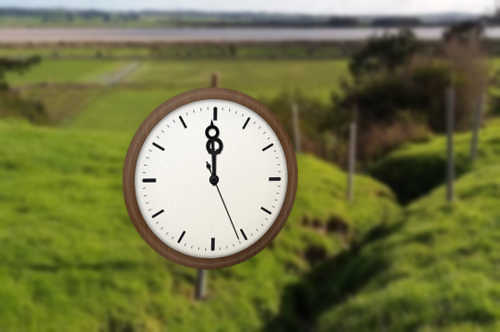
11:59:26
